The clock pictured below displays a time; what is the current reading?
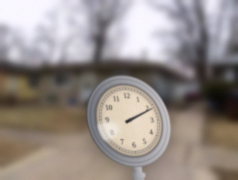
2:11
